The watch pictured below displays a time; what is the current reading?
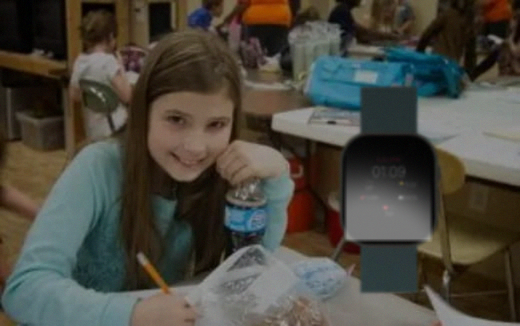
1:09
